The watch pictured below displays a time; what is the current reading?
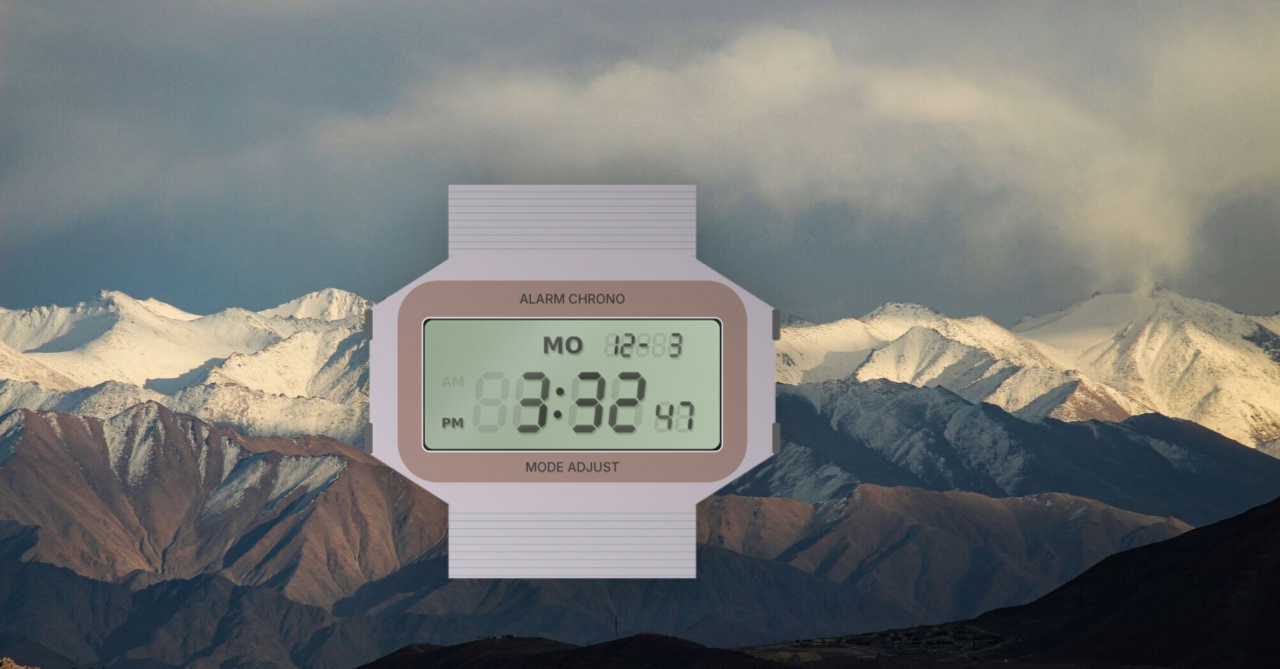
3:32:47
